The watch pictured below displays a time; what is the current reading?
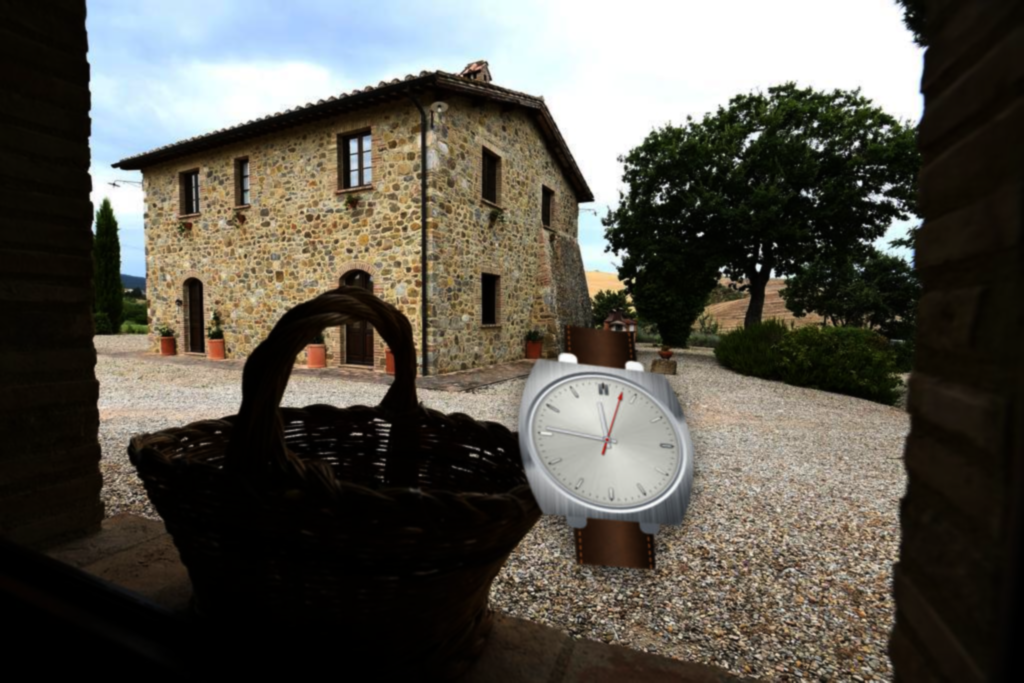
11:46:03
